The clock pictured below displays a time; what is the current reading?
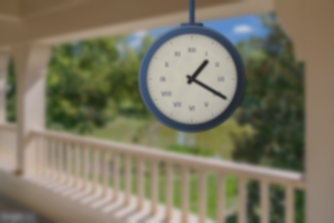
1:20
